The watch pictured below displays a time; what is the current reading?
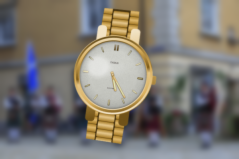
5:24
